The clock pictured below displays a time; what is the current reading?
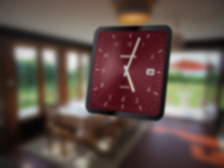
5:03
